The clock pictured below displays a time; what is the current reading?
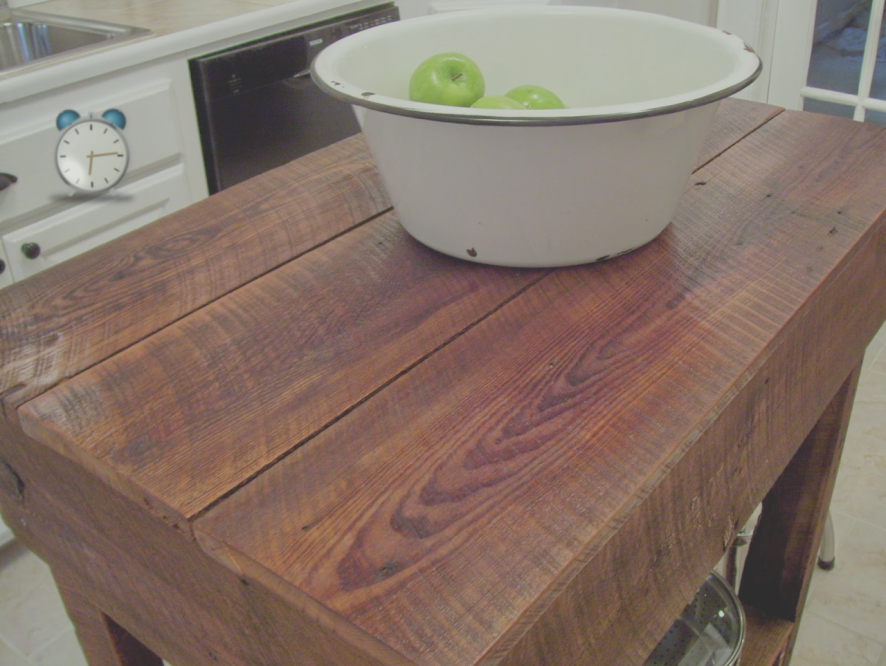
6:14
